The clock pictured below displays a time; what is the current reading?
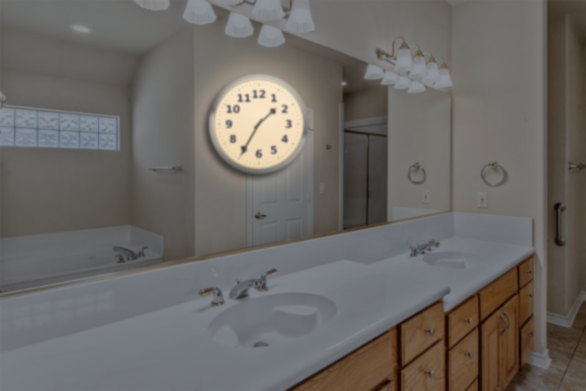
1:35
